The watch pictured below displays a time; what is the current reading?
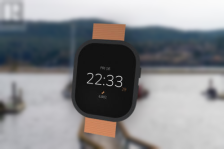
22:33
